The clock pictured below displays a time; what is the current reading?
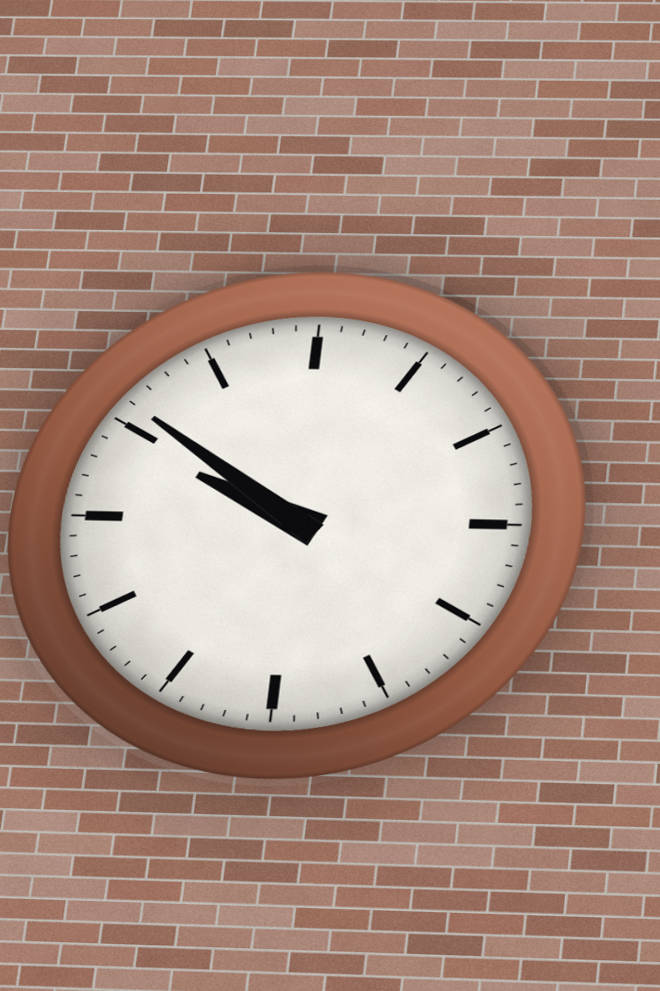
9:51
